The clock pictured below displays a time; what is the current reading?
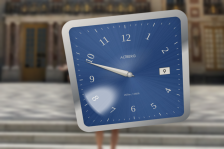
9:49
